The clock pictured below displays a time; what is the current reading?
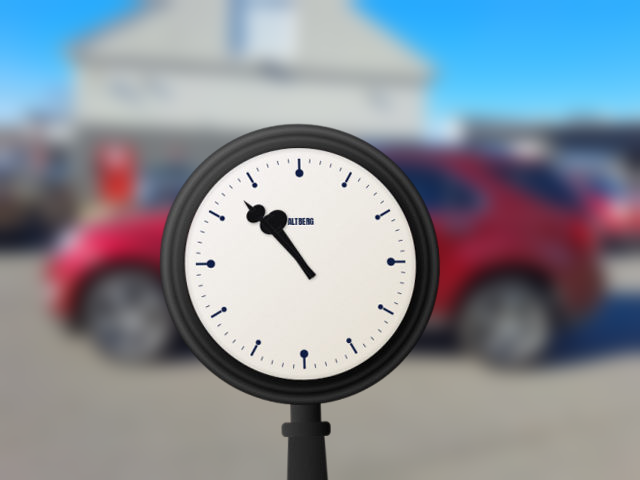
10:53
